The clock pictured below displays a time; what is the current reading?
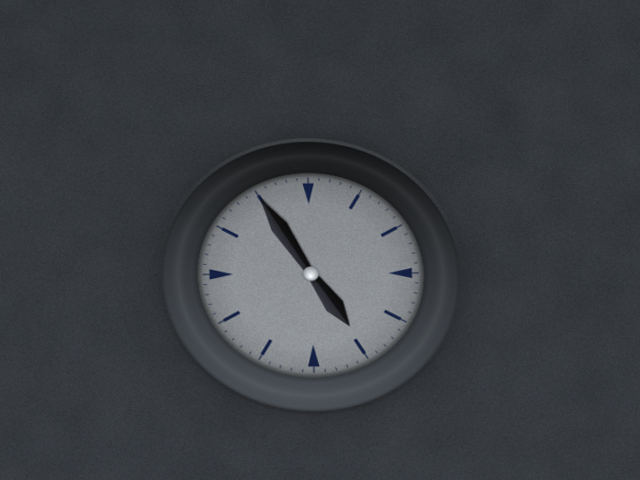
4:55
